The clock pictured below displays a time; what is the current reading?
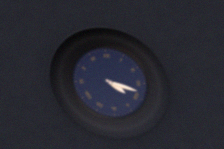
4:18
